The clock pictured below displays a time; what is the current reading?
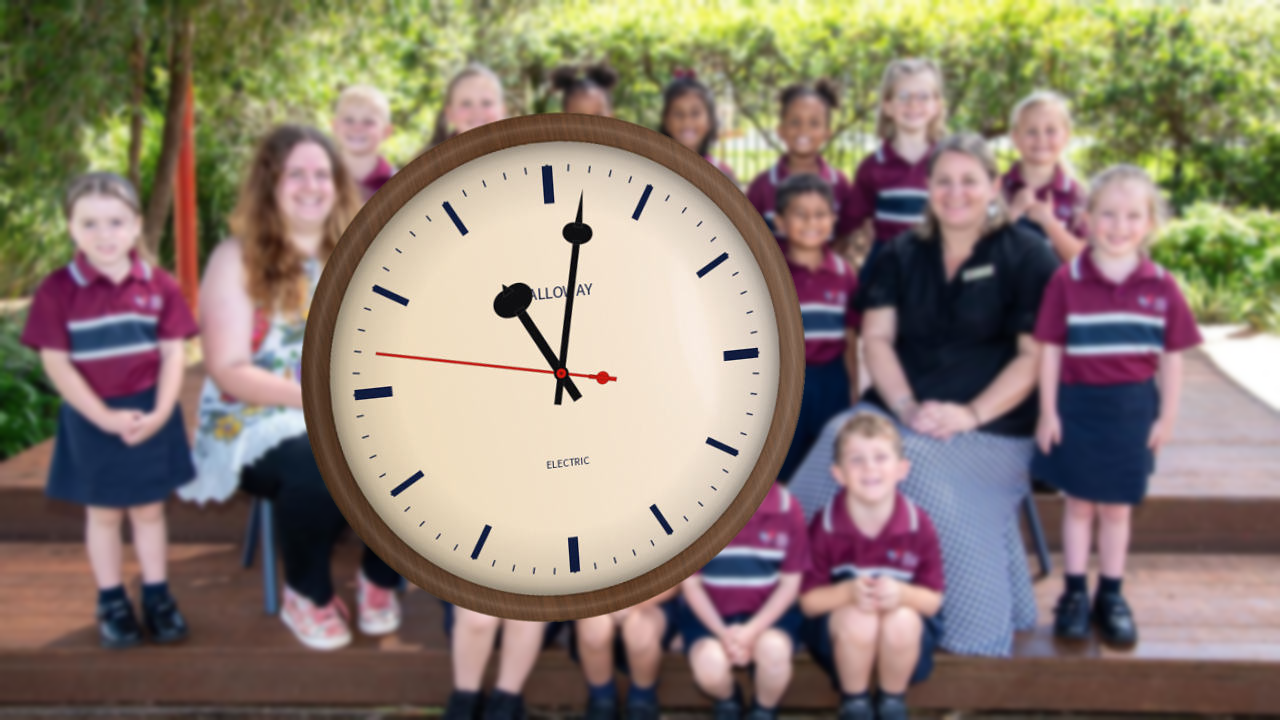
11:01:47
